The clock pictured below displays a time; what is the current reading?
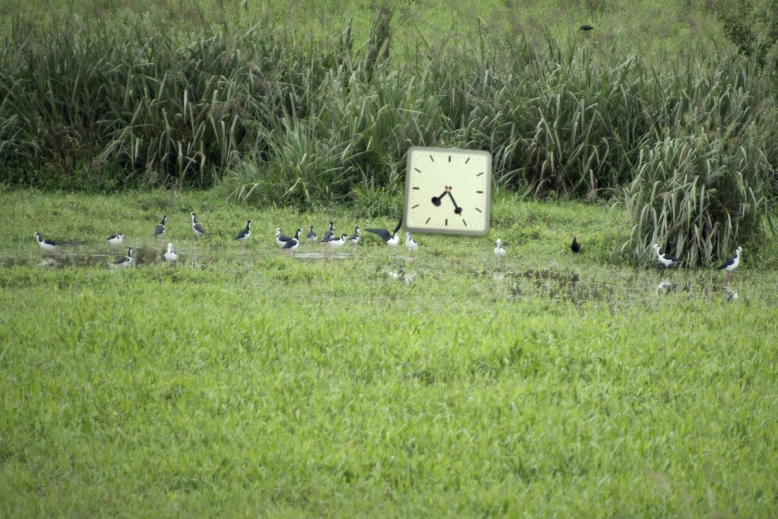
7:25
